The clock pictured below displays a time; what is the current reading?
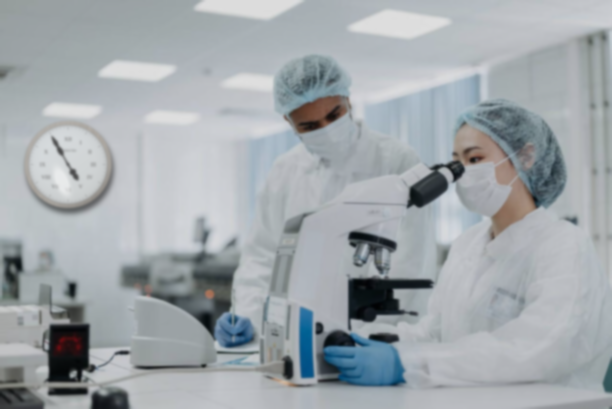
4:55
